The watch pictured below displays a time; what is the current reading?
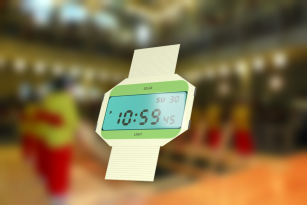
10:59:45
